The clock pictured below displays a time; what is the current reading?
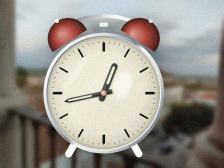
12:43
